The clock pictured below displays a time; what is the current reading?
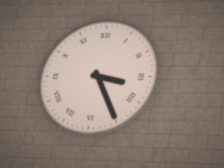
3:25
